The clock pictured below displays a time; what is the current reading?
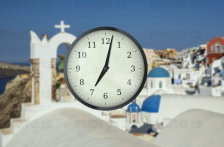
7:02
